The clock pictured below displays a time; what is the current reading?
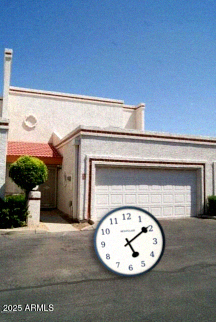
5:09
